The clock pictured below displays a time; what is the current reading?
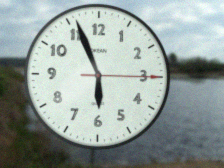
5:56:15
